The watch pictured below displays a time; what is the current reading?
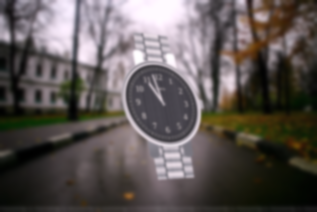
10:58
